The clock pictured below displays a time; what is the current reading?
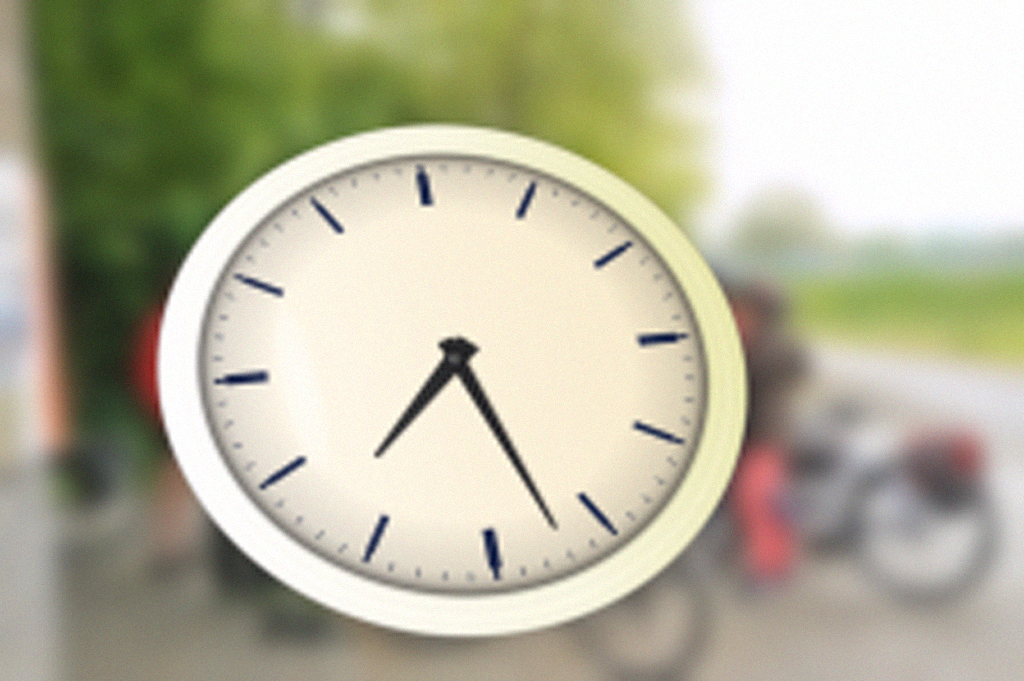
7:27
